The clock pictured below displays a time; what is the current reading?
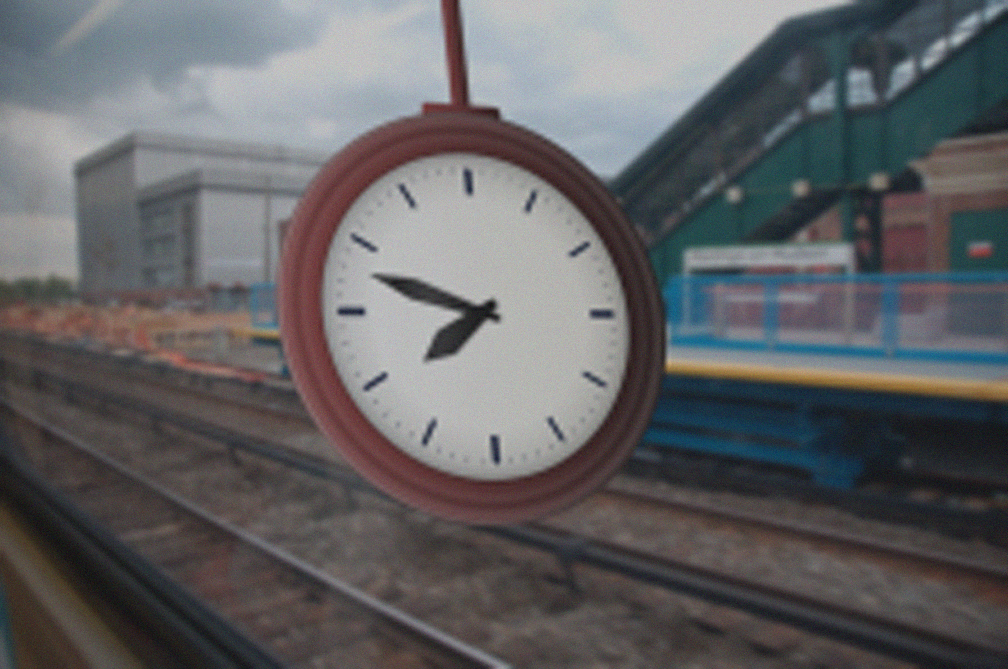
7:48
